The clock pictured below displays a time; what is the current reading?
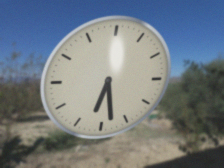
6:28
